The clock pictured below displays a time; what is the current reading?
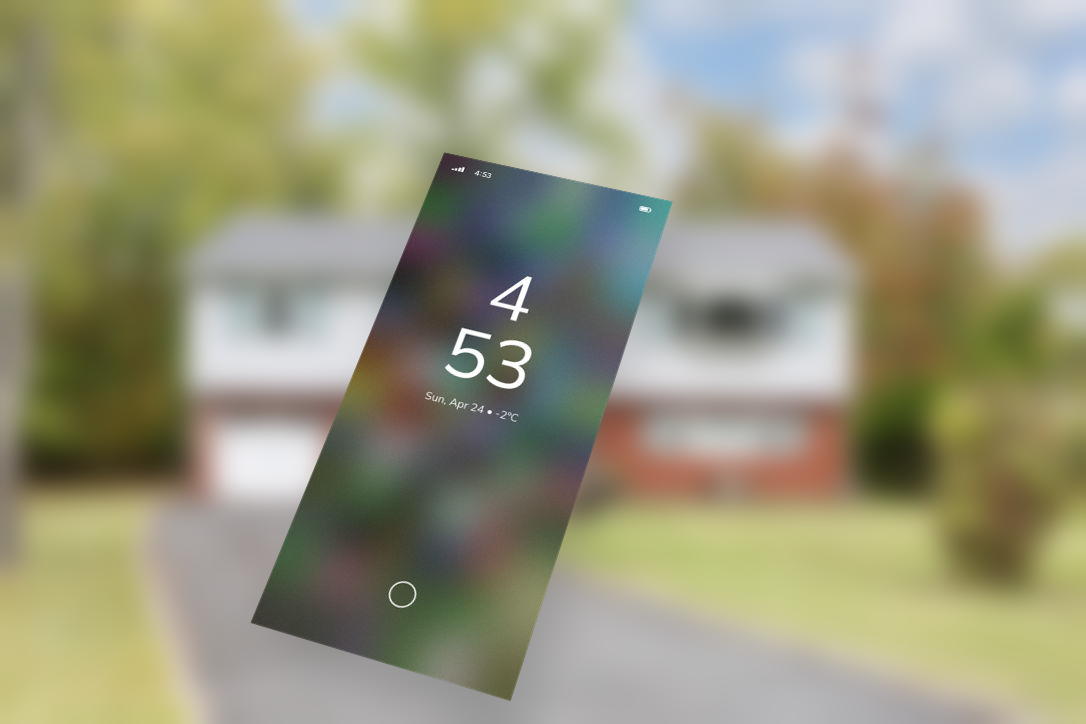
4:53
